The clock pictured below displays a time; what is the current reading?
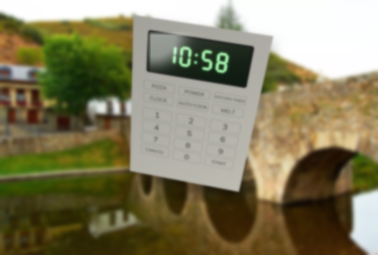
10:58
